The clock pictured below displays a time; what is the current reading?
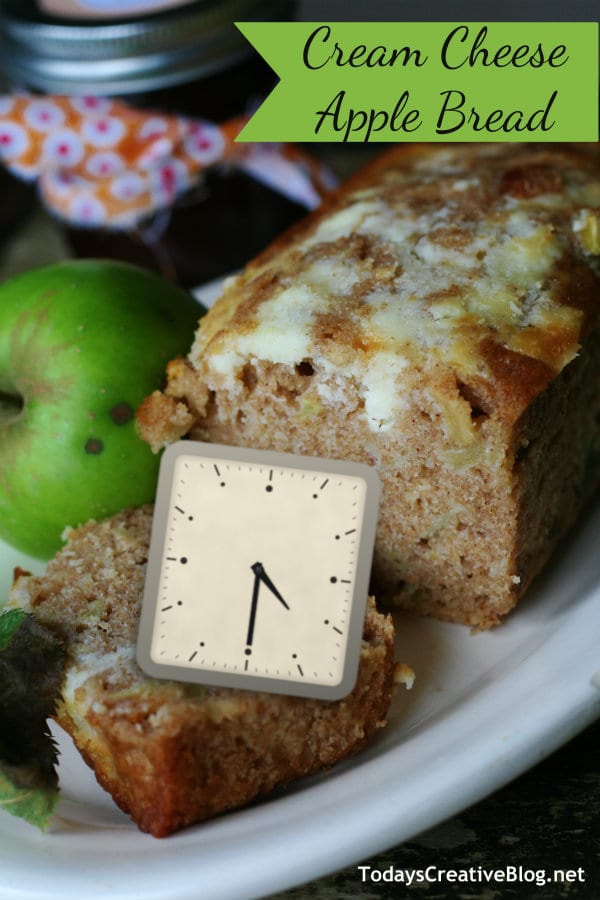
4:30
